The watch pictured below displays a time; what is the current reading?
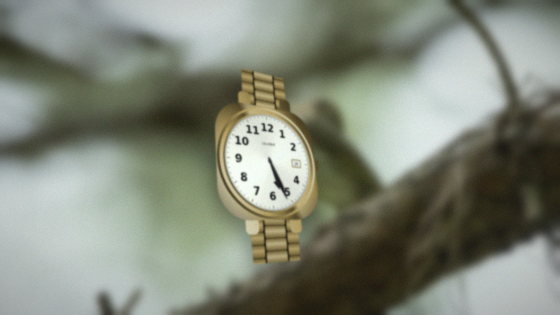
5:26
